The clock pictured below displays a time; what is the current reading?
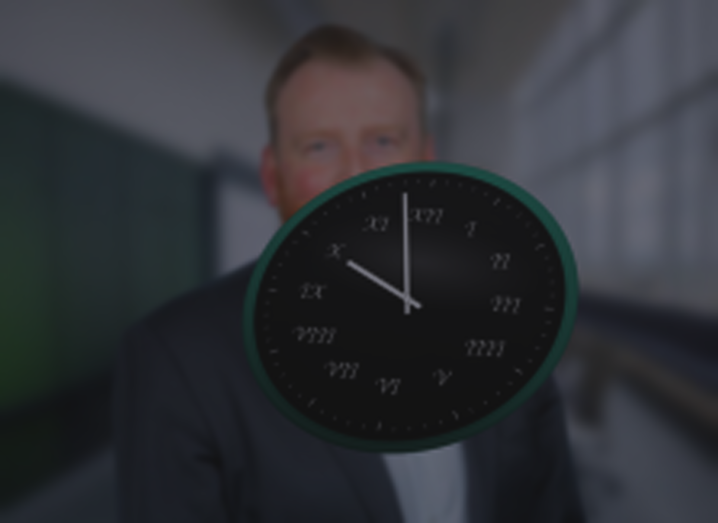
9:58
